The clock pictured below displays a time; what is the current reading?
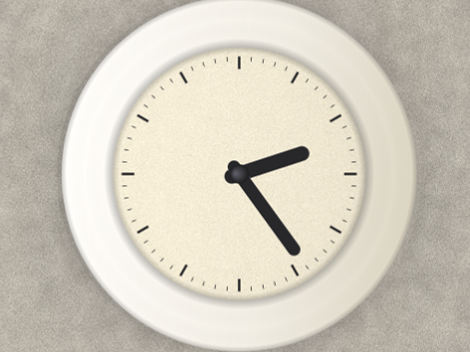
2:24
